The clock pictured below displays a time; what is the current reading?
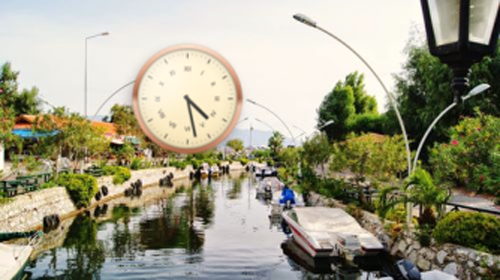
4:28
